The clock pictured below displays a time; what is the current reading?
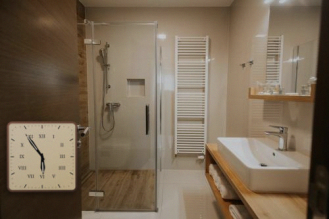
5:54
